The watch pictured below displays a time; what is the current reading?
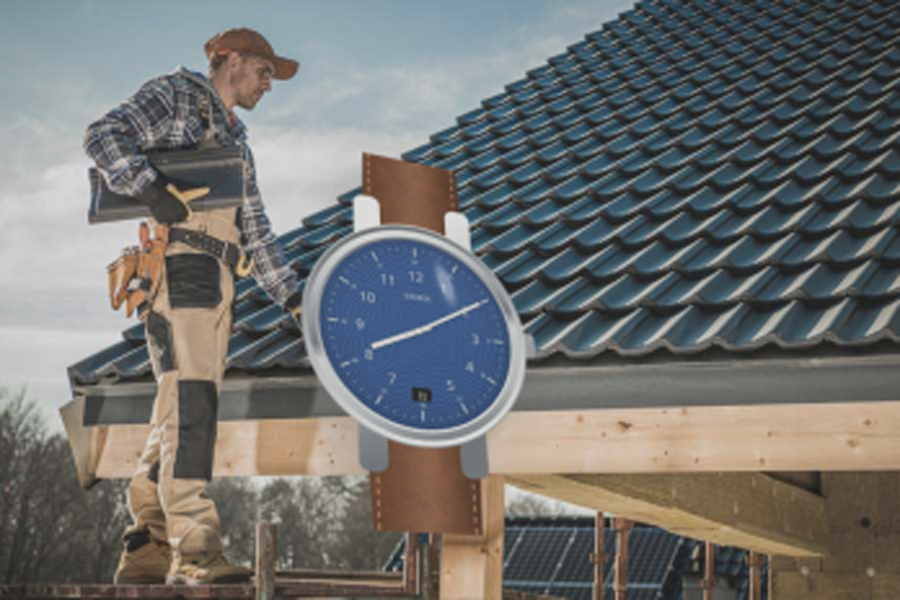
8:10
